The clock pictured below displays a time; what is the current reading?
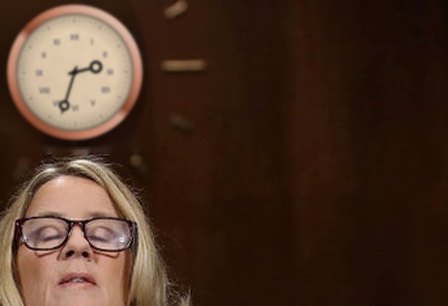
2:33
